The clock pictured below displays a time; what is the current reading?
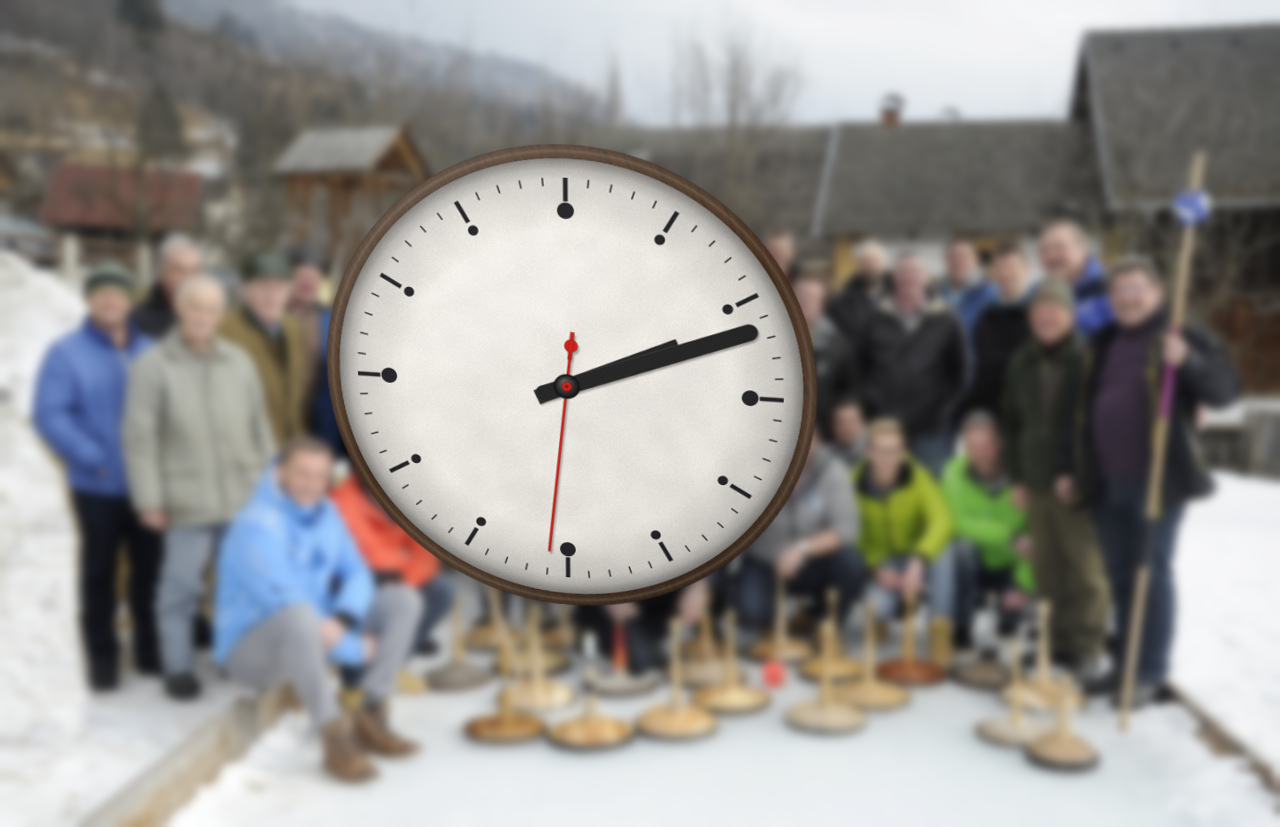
2:11:31
